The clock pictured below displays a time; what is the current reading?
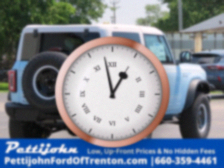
12:58
